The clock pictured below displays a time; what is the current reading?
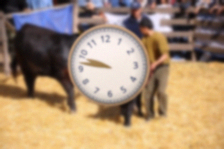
9:47
